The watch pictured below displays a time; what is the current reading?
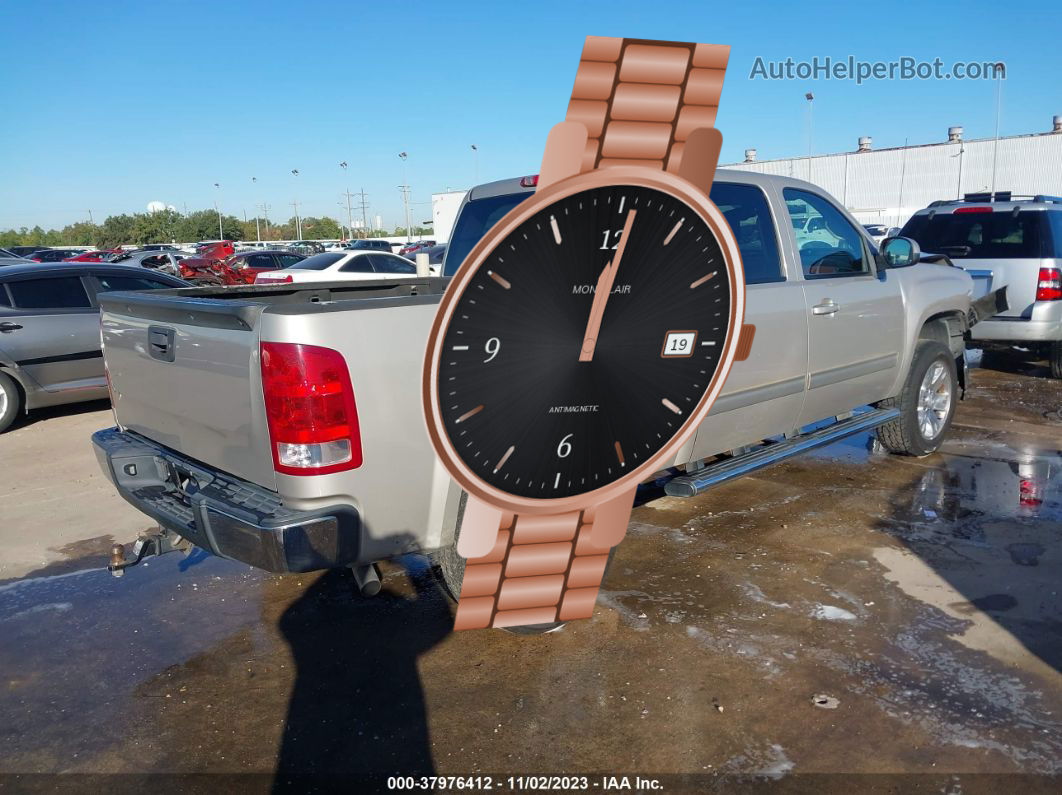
12:01
